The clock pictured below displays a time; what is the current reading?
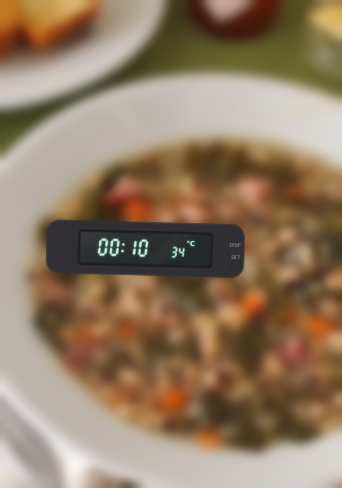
0:10
